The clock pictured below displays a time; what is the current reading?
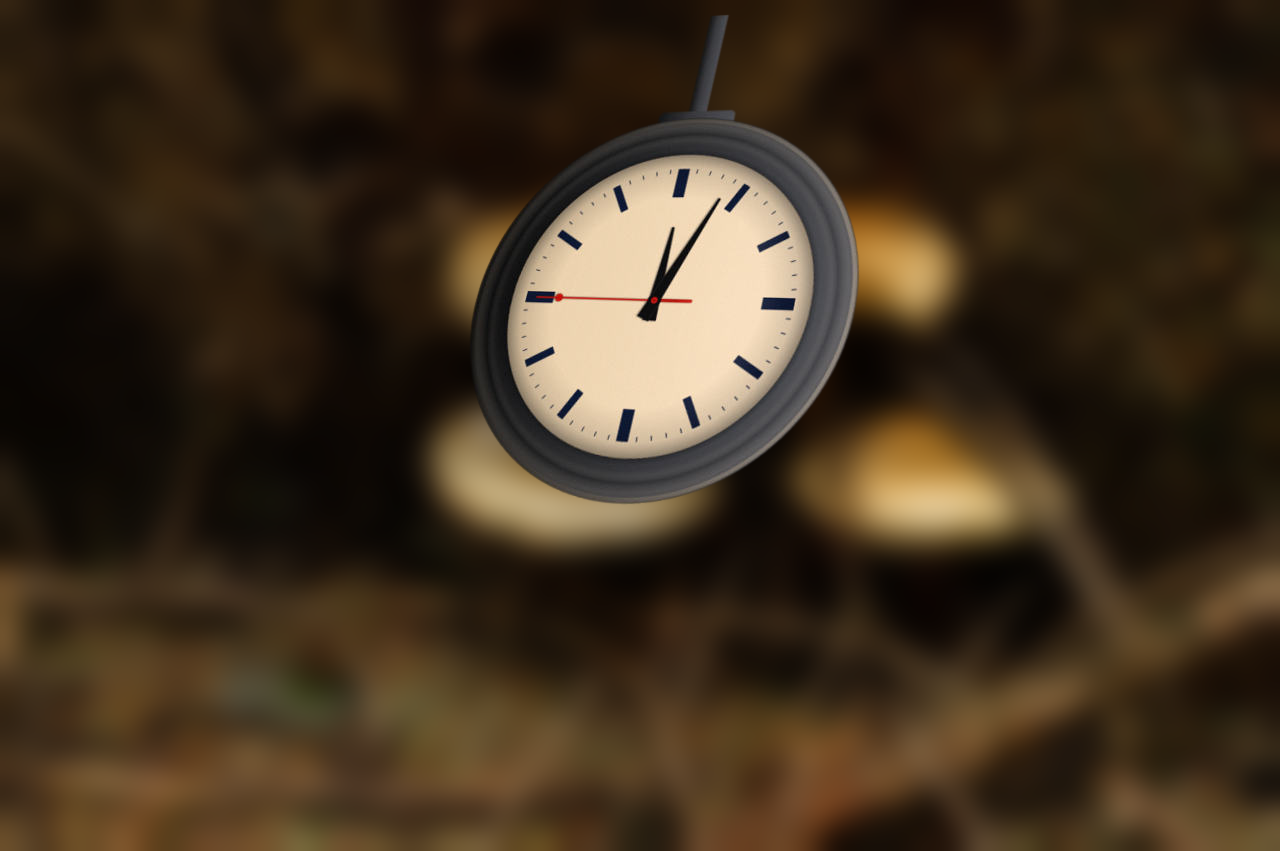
12:03:45
